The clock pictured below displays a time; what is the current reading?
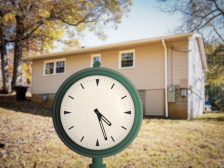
4:27
